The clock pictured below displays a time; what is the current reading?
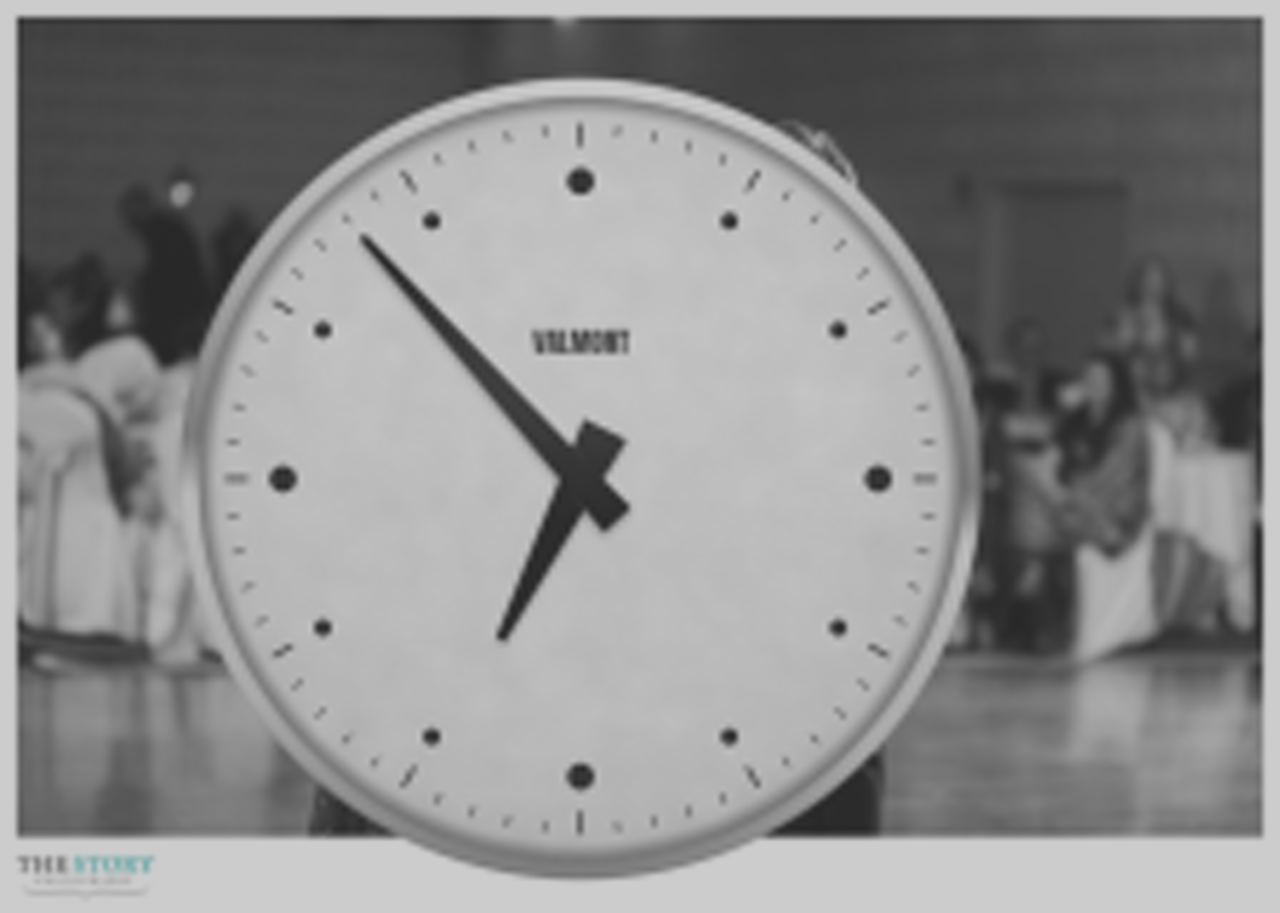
6:53
